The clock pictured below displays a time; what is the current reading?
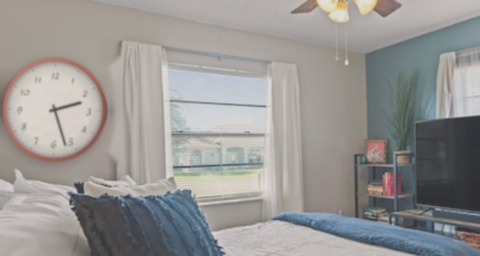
2:27
